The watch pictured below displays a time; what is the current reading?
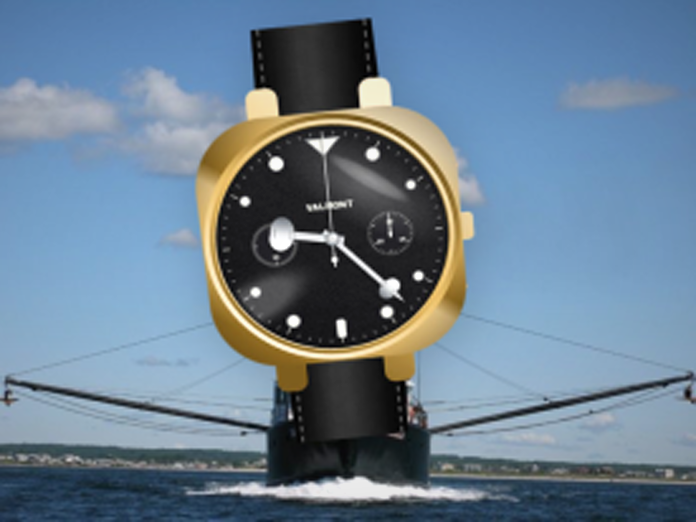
9:23
